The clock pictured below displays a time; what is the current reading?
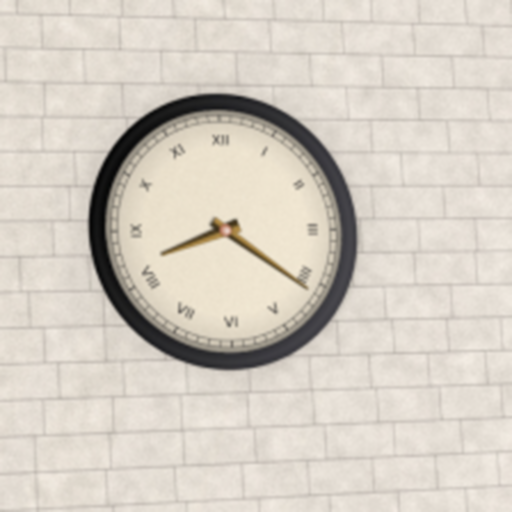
8:21
